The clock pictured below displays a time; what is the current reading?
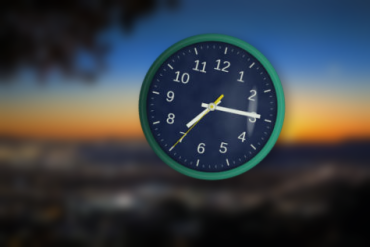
7:14:35
